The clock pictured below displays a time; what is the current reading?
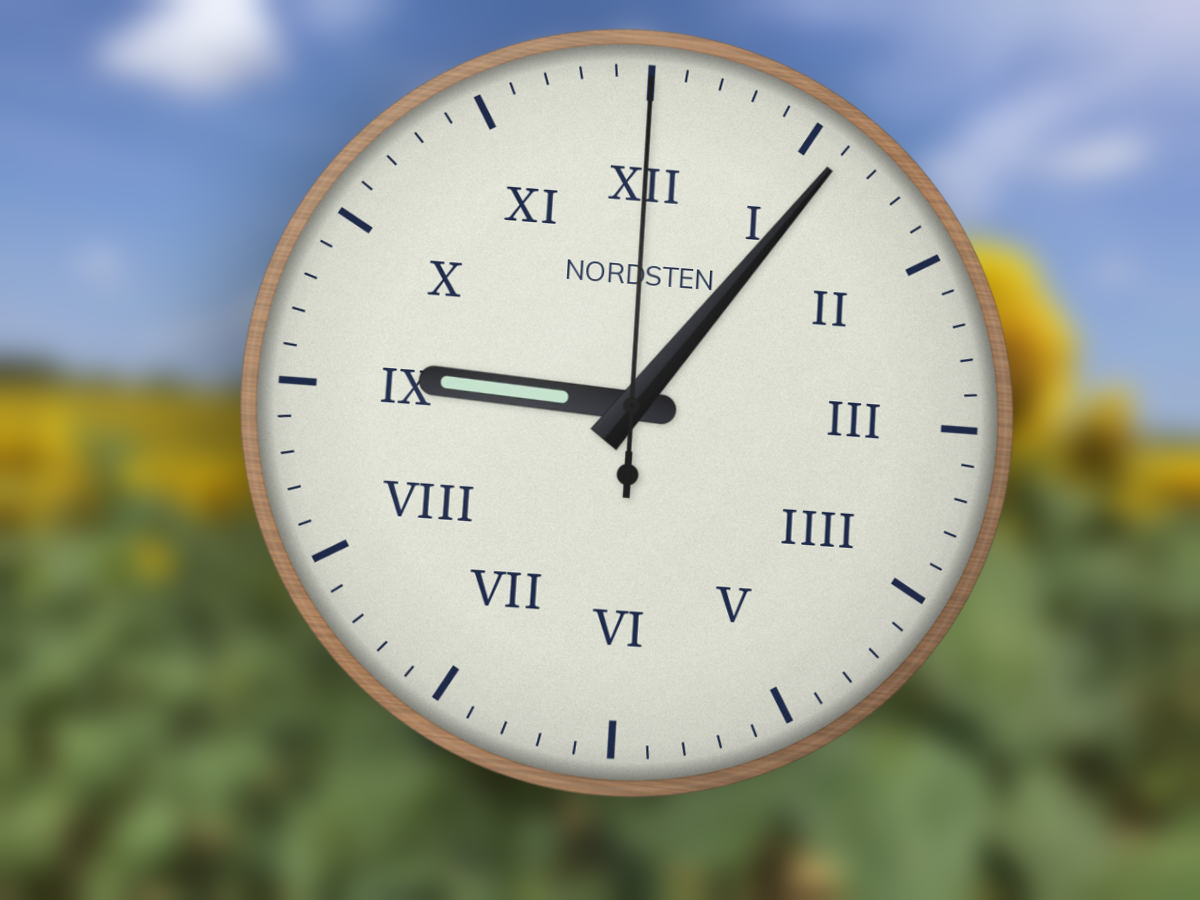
9:06:00
